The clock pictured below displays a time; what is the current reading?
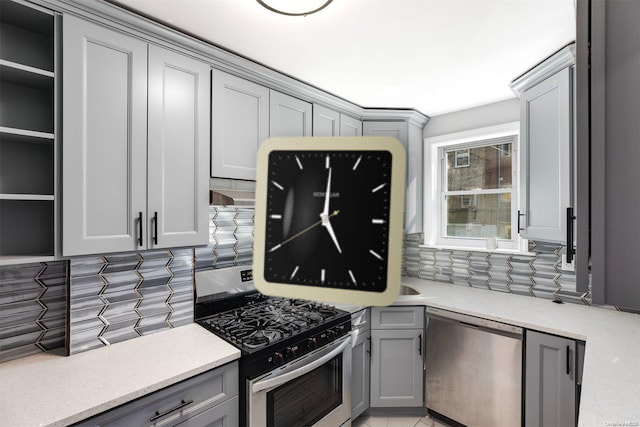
5:00:40
